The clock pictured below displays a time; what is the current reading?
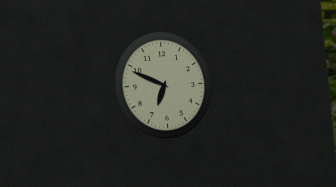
6:49
